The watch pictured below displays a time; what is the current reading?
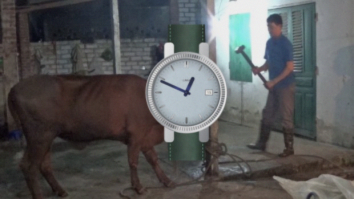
12:49
